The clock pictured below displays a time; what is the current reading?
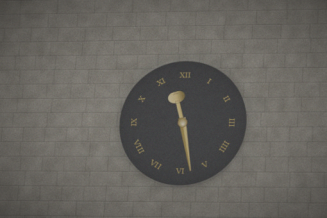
11:28
